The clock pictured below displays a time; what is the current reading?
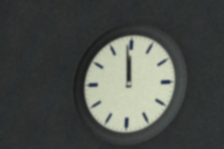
11:59
